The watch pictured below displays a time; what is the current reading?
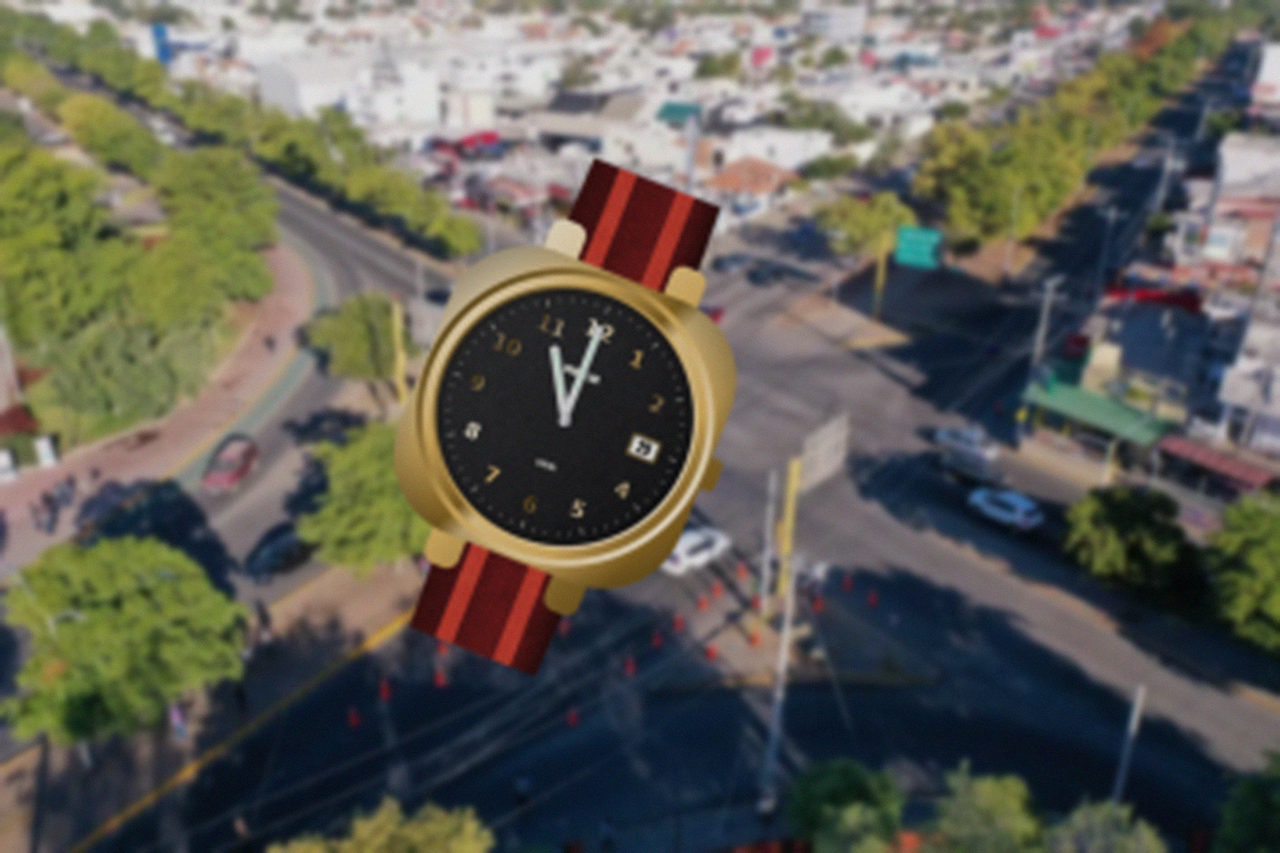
11:00
